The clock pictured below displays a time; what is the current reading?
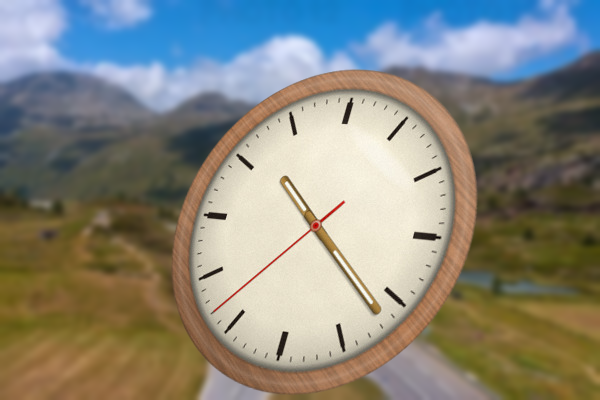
10:21:37
